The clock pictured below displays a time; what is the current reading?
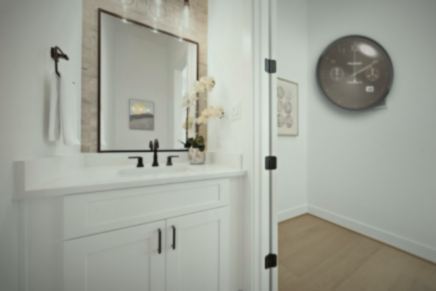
2:10
